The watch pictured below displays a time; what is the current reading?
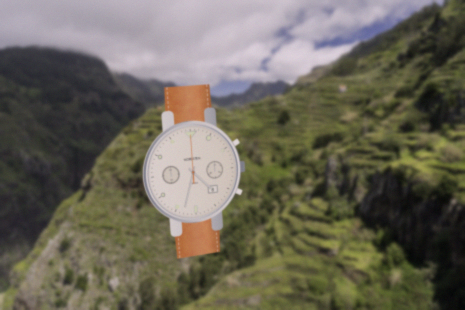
4:33
